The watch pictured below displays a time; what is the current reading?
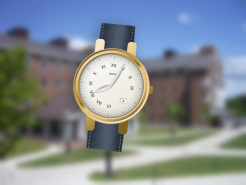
8:04
